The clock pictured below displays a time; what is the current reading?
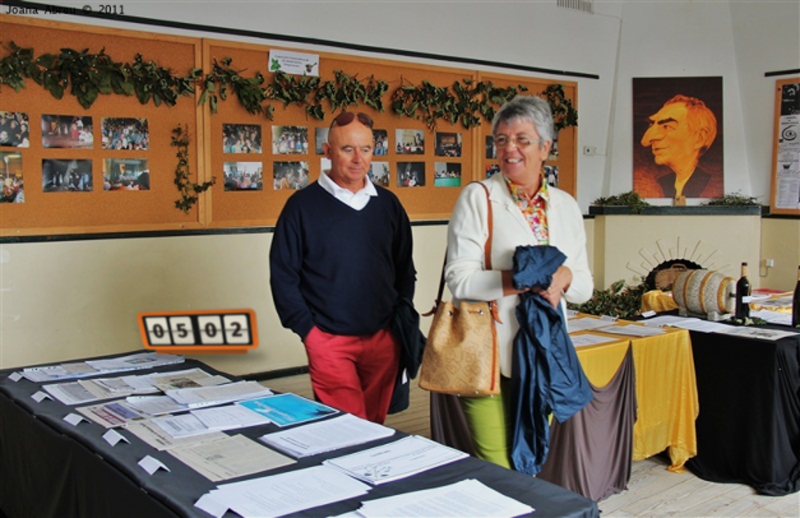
5:02
